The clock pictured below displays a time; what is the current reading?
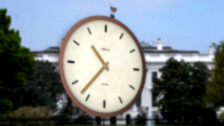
10:37
